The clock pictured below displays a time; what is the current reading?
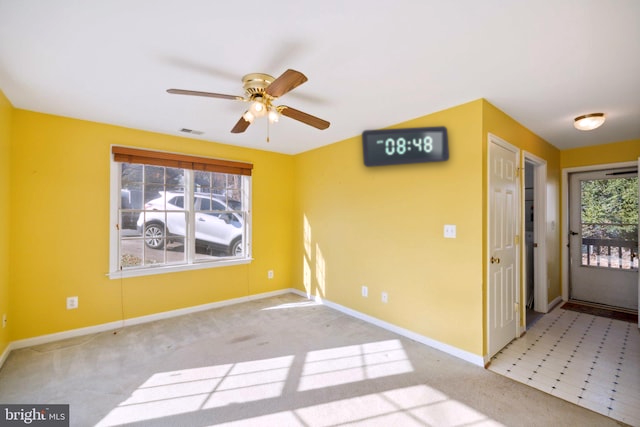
8:48
